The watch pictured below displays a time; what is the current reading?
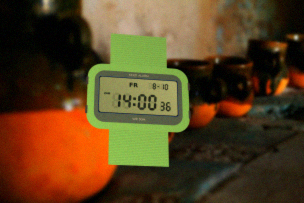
14:00:36
